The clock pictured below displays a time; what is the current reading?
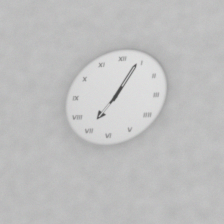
7:04
